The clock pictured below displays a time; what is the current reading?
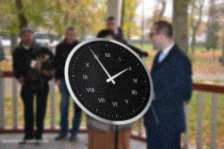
1:55
